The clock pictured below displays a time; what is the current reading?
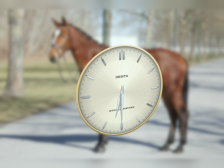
6:30
